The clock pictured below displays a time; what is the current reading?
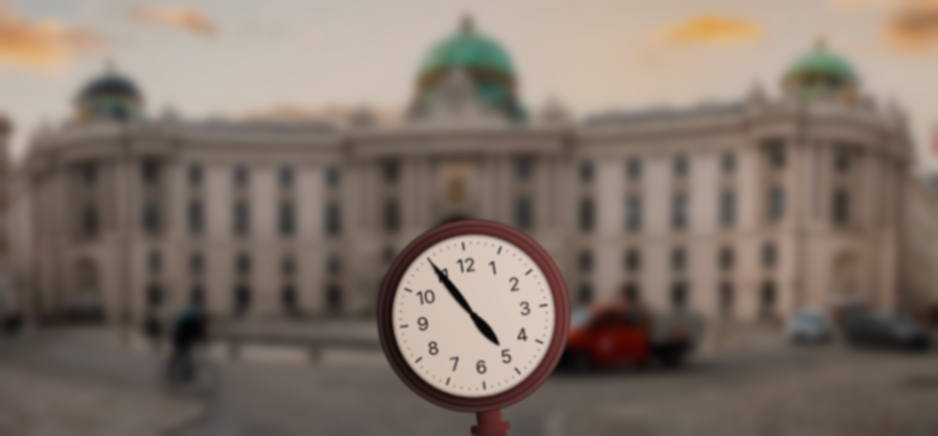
4:55
